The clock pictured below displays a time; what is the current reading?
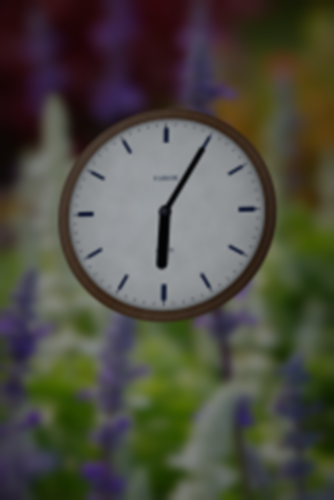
6:05
